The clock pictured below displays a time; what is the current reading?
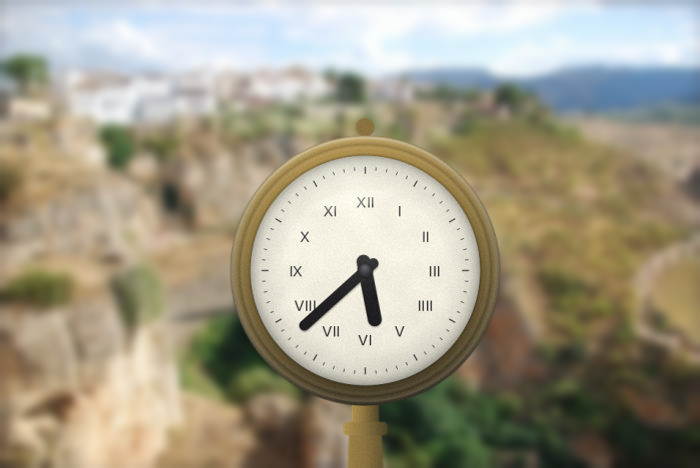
5:38
